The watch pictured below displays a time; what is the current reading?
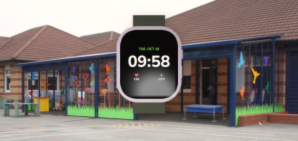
9:58
